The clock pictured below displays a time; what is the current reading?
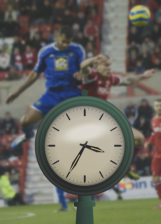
3:35
